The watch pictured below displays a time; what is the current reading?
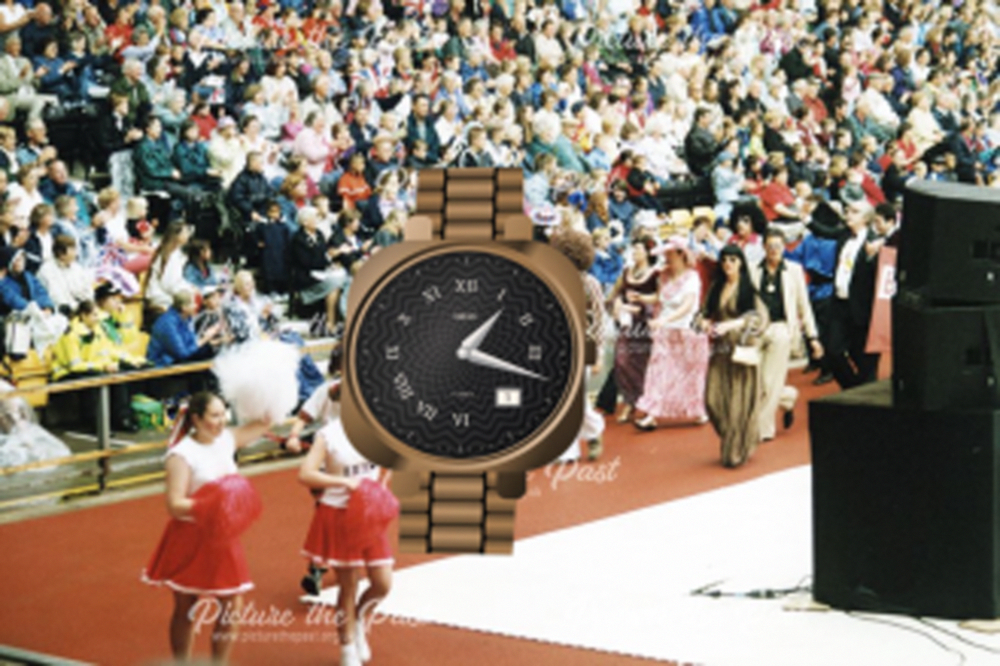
1:18
